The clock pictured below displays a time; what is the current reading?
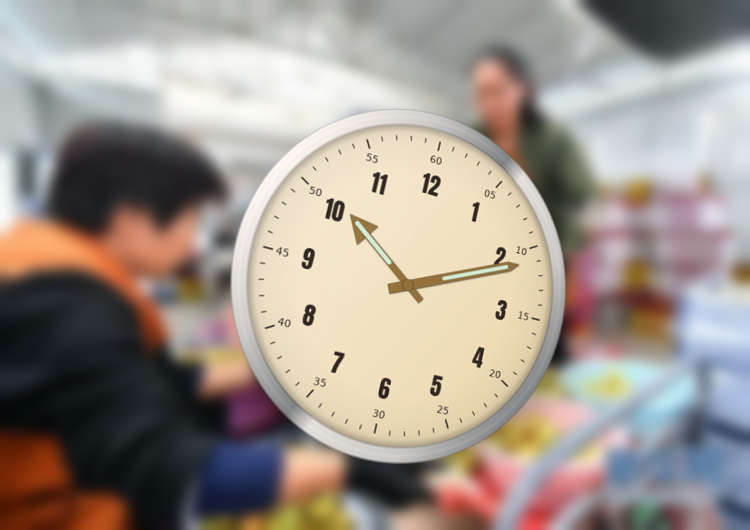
10:11
